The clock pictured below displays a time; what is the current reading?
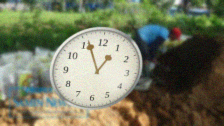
12:56
